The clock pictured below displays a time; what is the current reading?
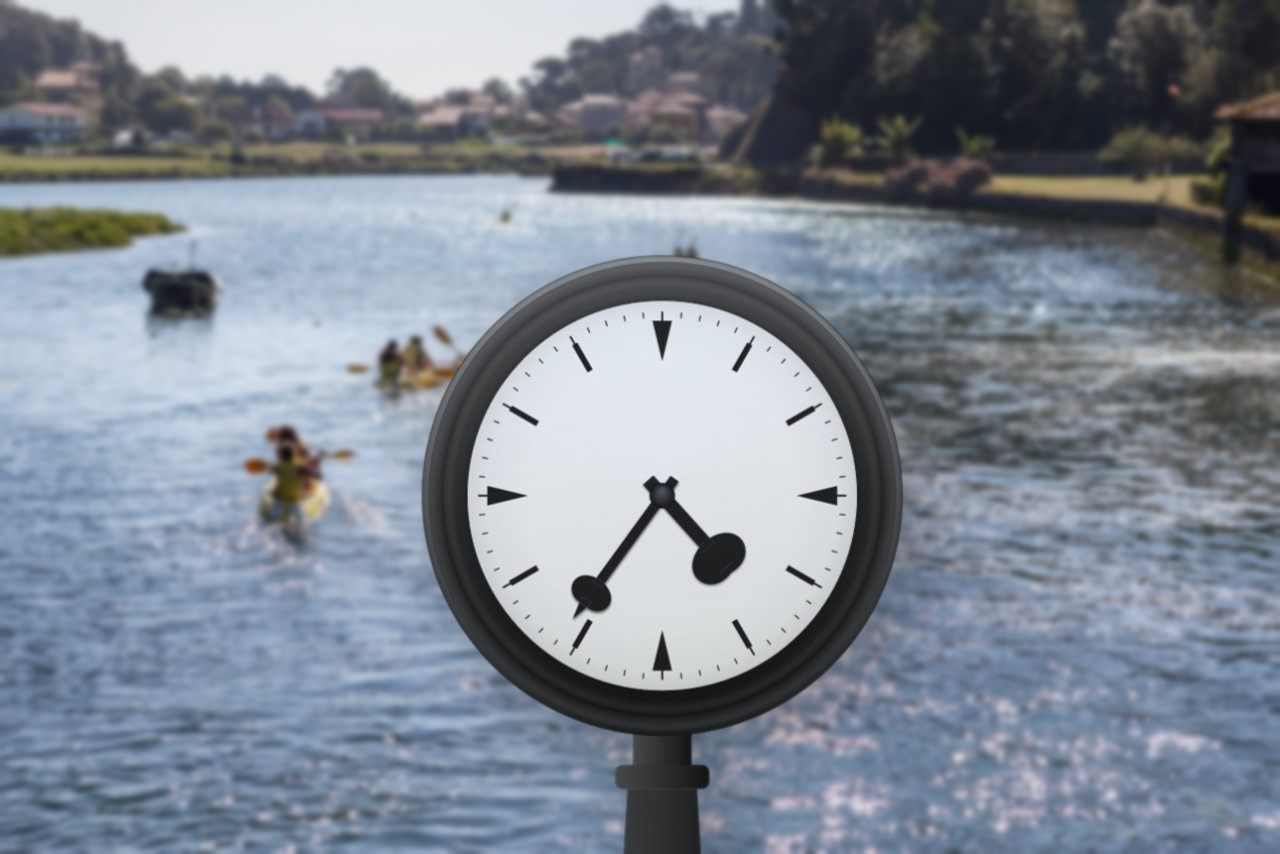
4:36
